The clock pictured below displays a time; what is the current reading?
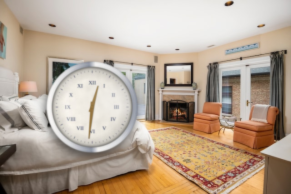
12:31
